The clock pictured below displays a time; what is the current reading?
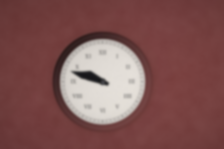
9:48
